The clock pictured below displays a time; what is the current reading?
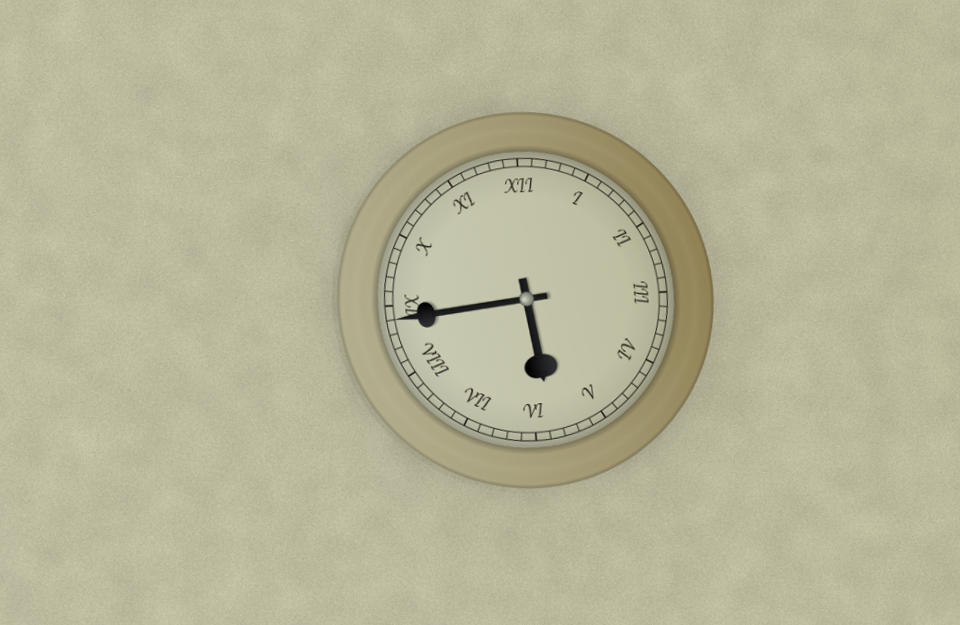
5:44
